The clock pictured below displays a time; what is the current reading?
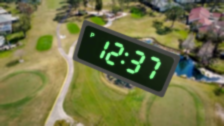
12:37
